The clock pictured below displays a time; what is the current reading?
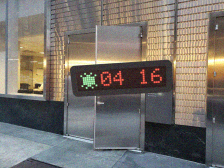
4:16
